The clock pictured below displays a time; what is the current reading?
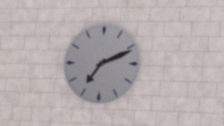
7:11
